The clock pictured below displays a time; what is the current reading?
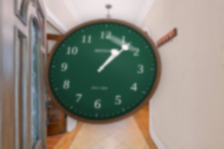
1:07
